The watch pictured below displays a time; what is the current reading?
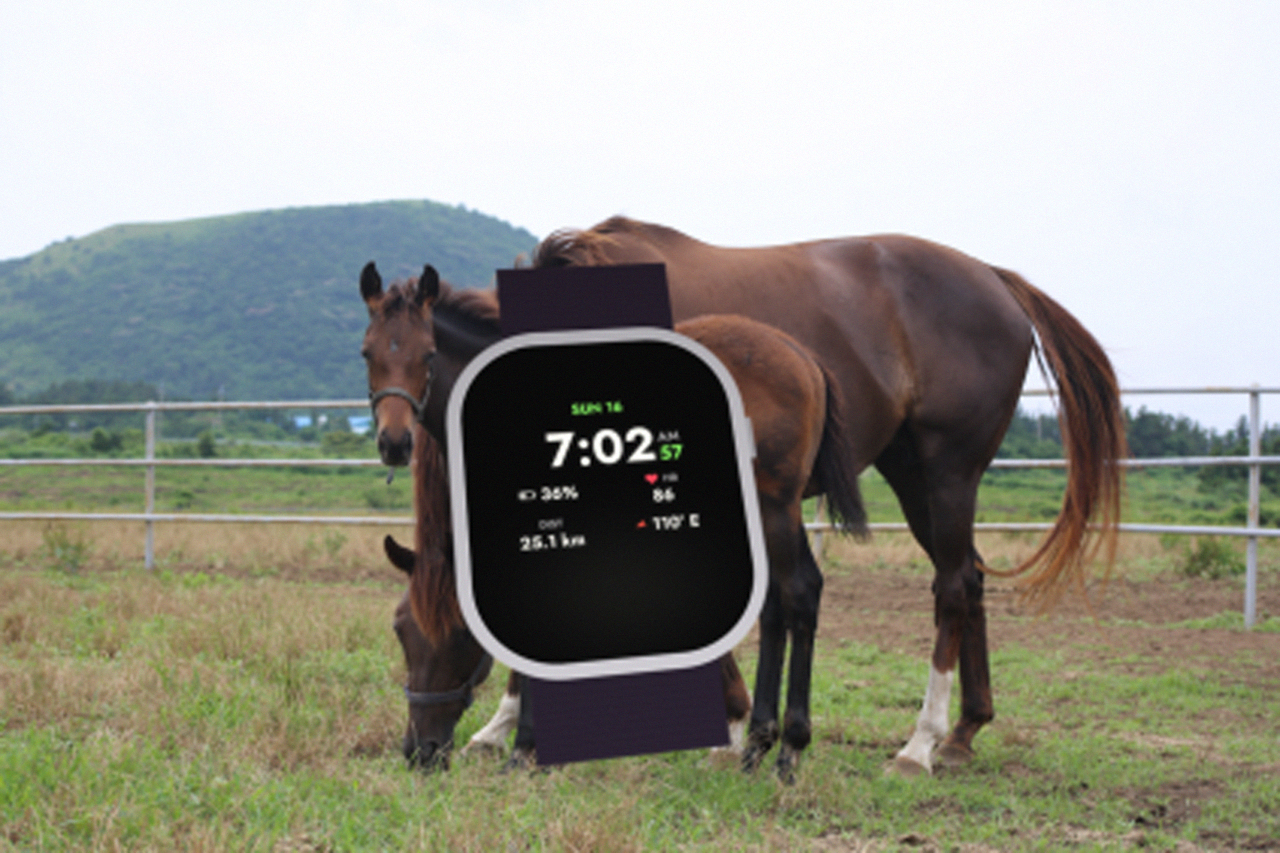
7:02
